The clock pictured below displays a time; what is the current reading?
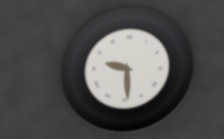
9:29
